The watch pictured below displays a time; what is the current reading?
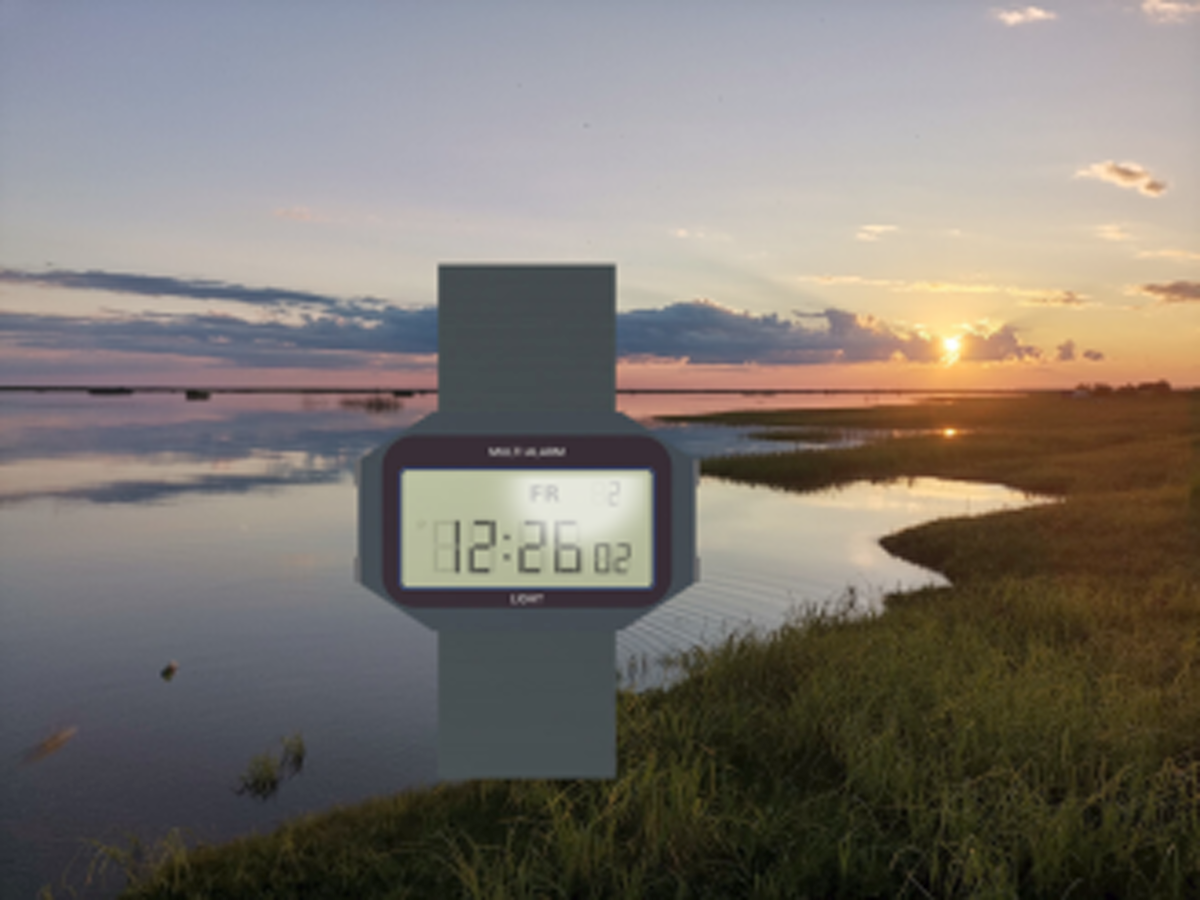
12:26:02
